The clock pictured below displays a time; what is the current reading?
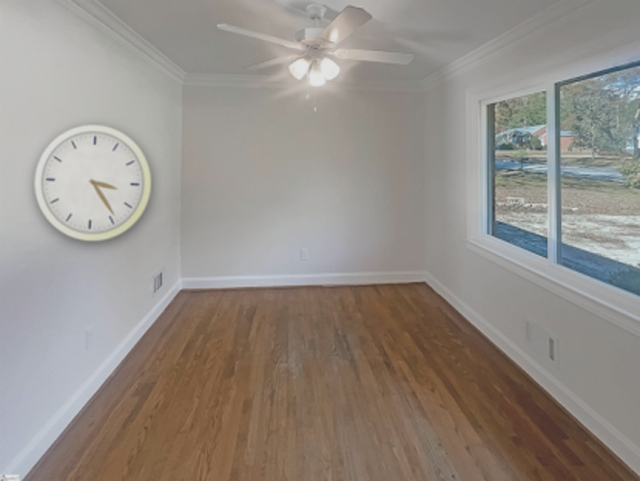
3:24
